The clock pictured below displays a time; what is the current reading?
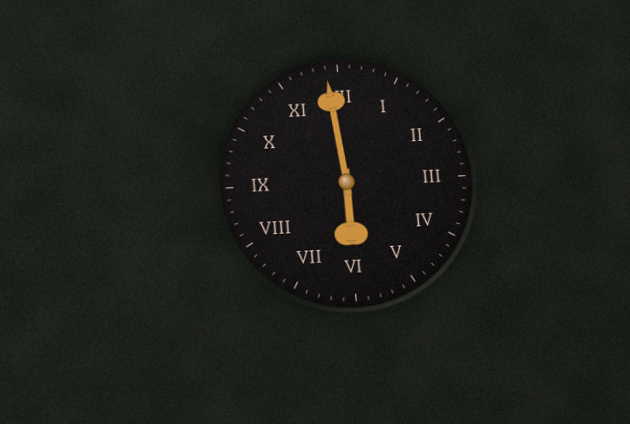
5:59
